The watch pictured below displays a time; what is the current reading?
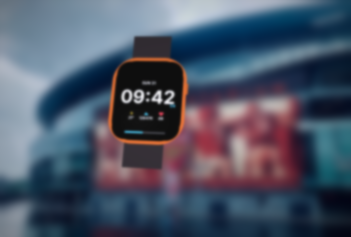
9:42
